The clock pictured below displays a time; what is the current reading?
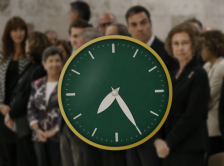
7:25
